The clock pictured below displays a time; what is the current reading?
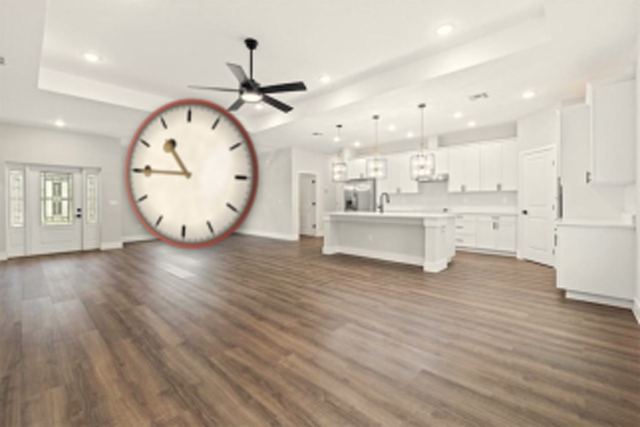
10:45
